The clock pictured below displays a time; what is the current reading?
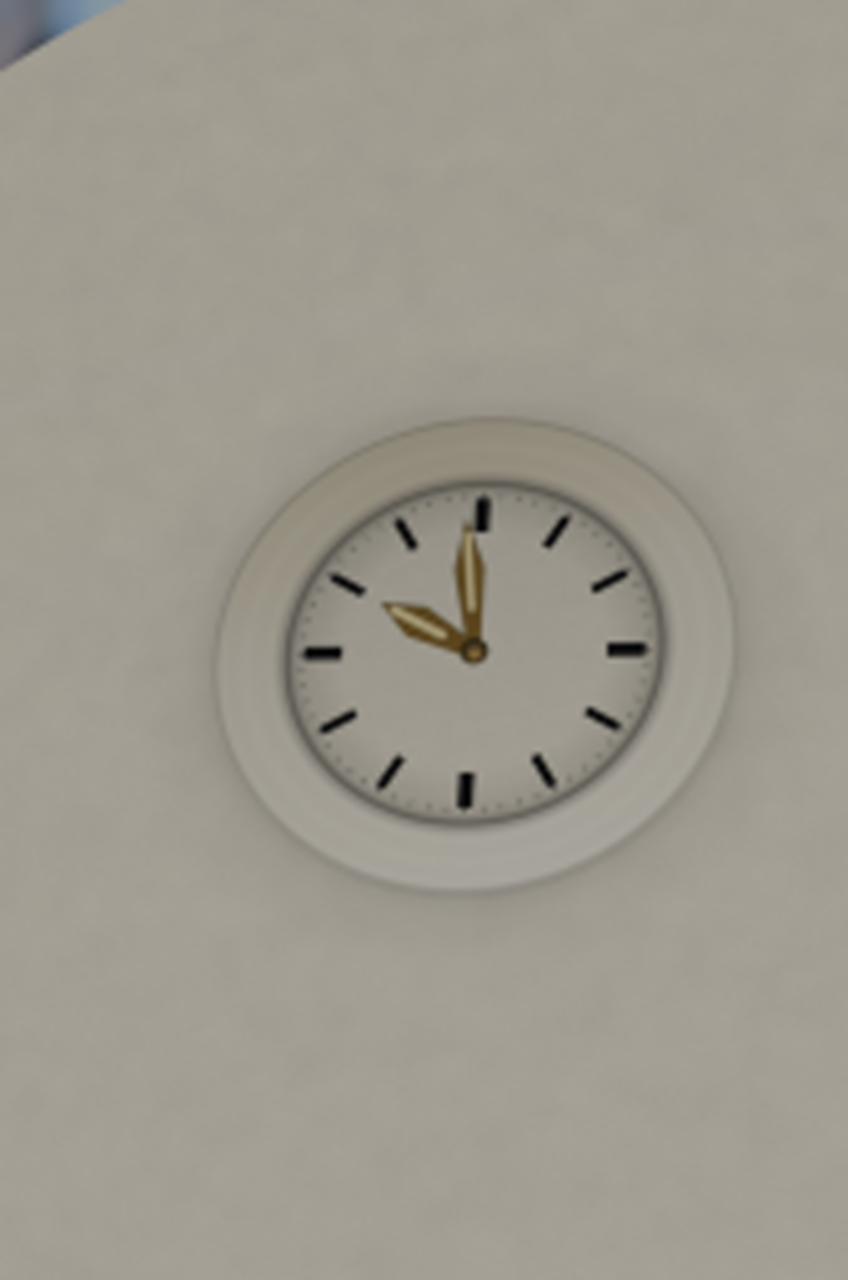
9:59
